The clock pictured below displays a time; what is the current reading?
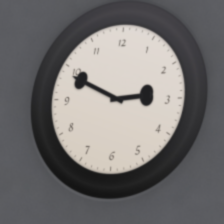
2:49
